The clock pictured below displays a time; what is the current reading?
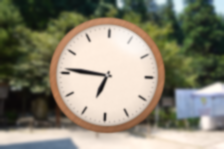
6:46
